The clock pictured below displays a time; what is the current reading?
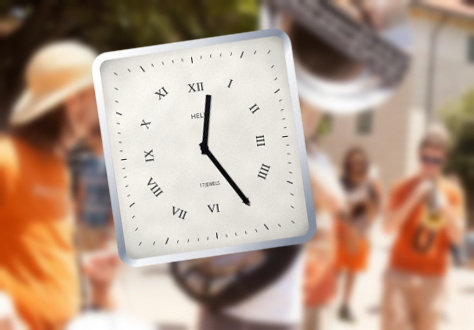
12:25
